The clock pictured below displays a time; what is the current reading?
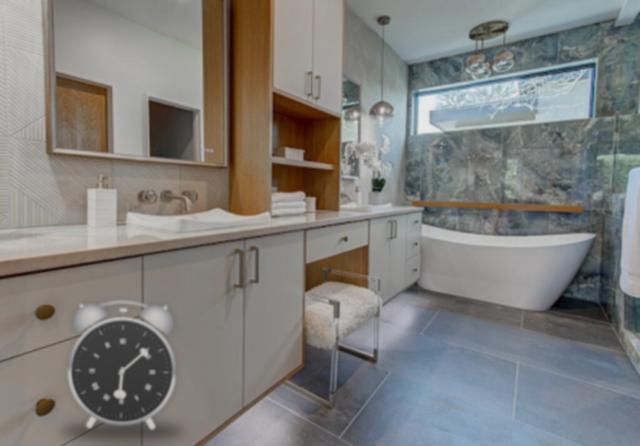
6:08
